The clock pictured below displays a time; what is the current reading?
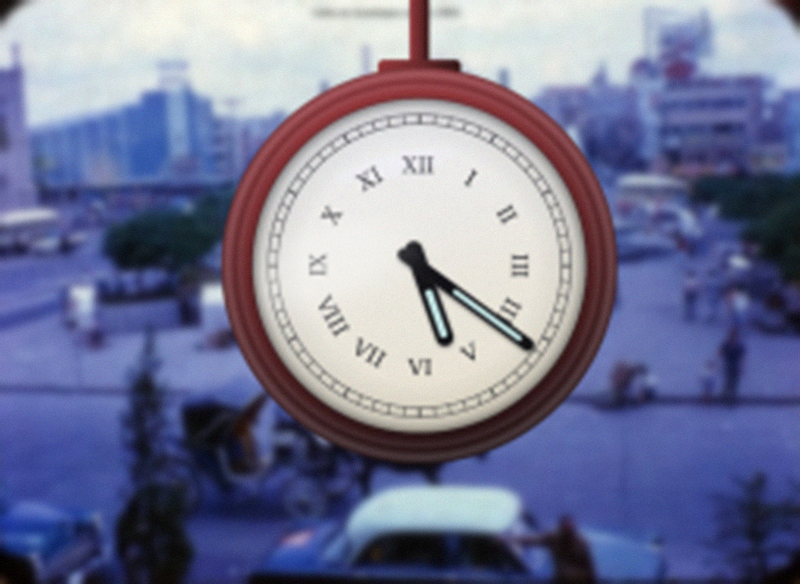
5:21
